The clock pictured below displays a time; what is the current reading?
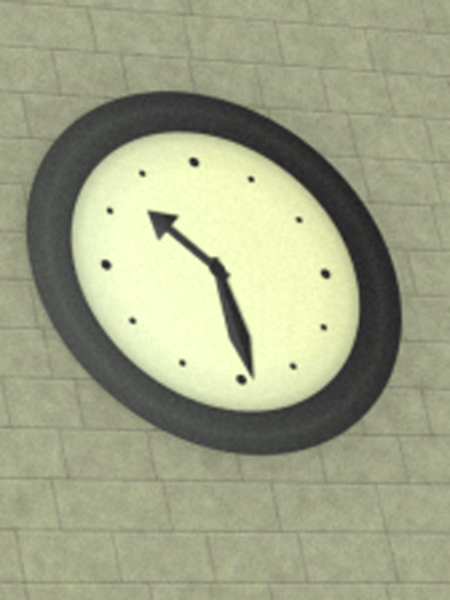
10:29
